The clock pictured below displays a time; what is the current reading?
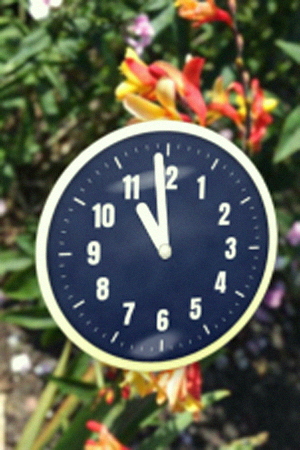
10:59
